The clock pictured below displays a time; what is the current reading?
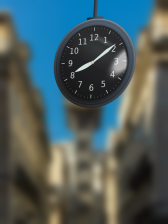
8:09
